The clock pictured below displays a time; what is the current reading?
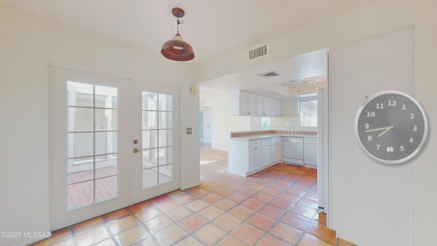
7:43
